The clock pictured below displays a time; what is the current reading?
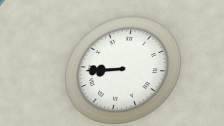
8:44
